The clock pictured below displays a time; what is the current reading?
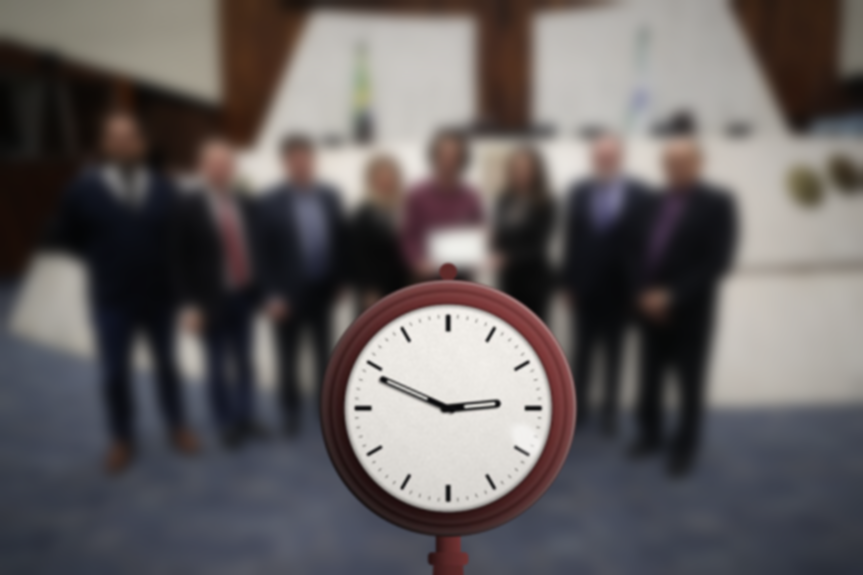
2:49
